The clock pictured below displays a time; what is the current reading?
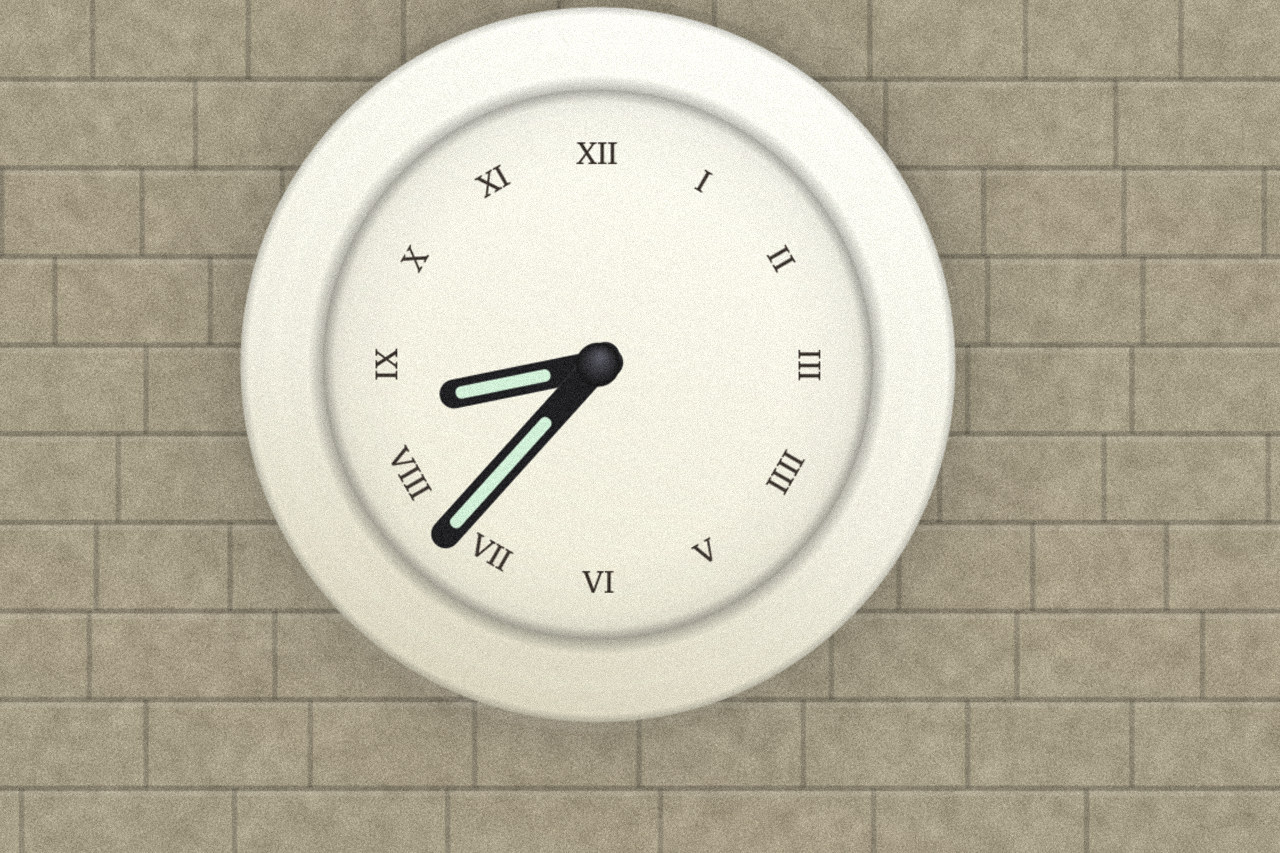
8:37
